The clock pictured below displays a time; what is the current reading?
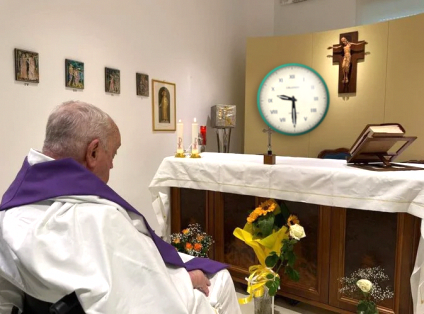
9:30
